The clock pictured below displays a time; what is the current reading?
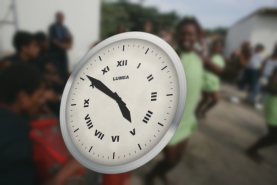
4:51
